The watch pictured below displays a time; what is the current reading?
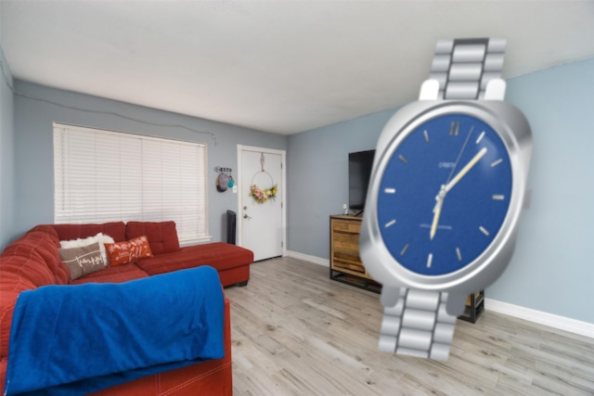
6:07:03
